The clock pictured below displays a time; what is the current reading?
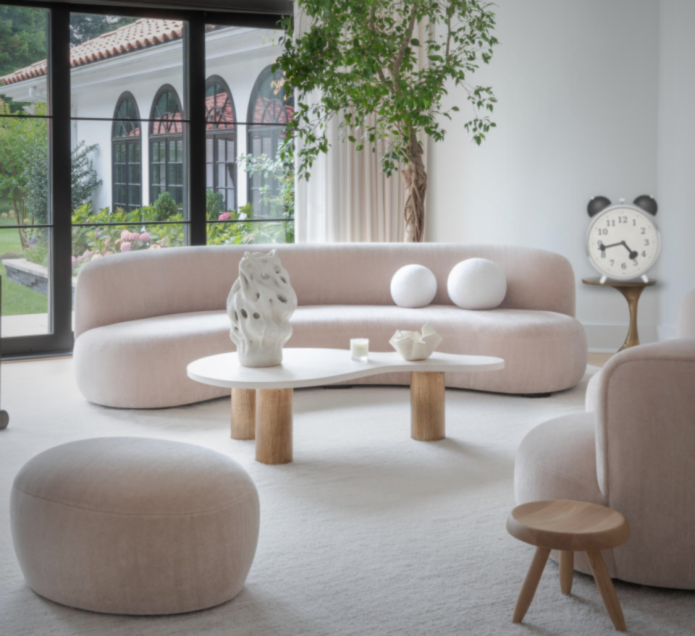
4:43
